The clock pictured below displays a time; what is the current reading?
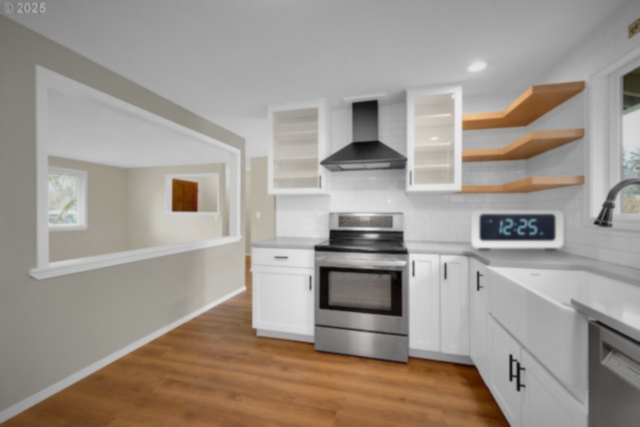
12:25
